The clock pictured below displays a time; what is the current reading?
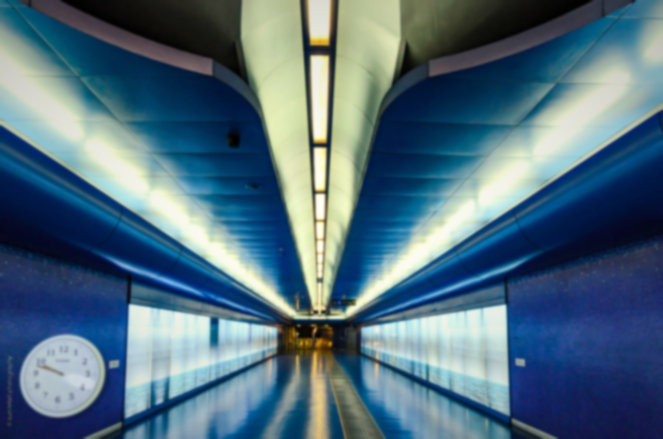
9:48
